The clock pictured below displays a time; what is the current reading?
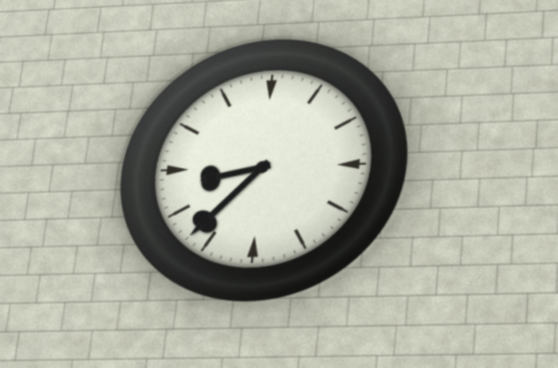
8:37
